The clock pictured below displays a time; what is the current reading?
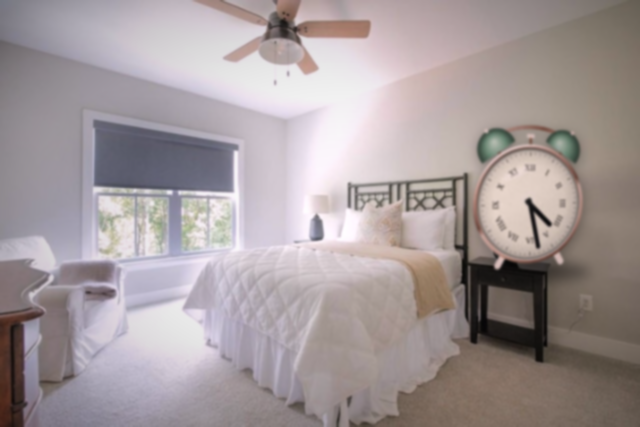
4:28
